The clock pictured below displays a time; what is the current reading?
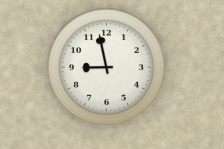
8:58
